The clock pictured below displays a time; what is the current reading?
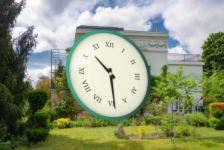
10:29
